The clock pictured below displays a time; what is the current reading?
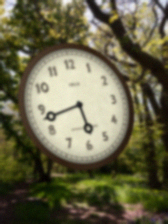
5:43
